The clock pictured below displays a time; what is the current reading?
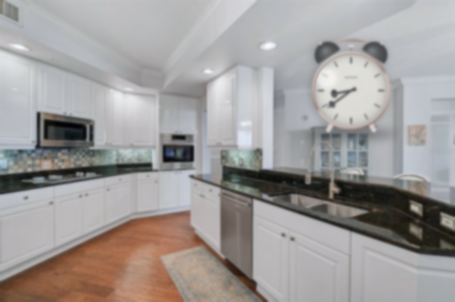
8:39
